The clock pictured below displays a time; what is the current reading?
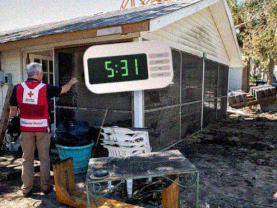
5:31
